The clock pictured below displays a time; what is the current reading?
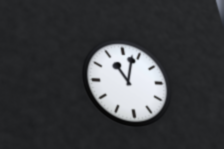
11:03
